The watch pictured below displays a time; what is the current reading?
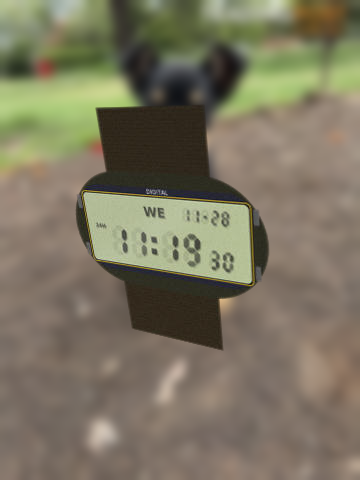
11:19:30
